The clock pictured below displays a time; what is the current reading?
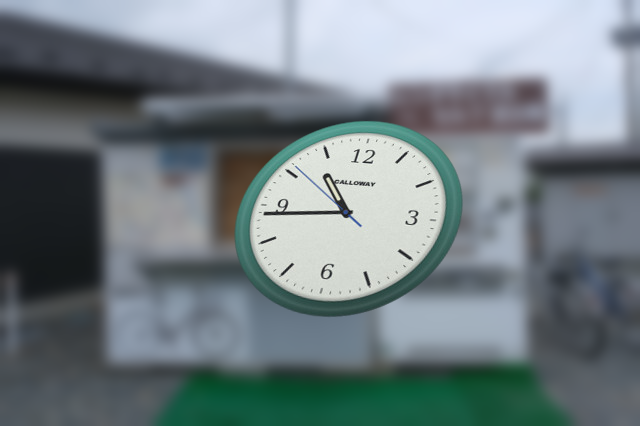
10:43:51
